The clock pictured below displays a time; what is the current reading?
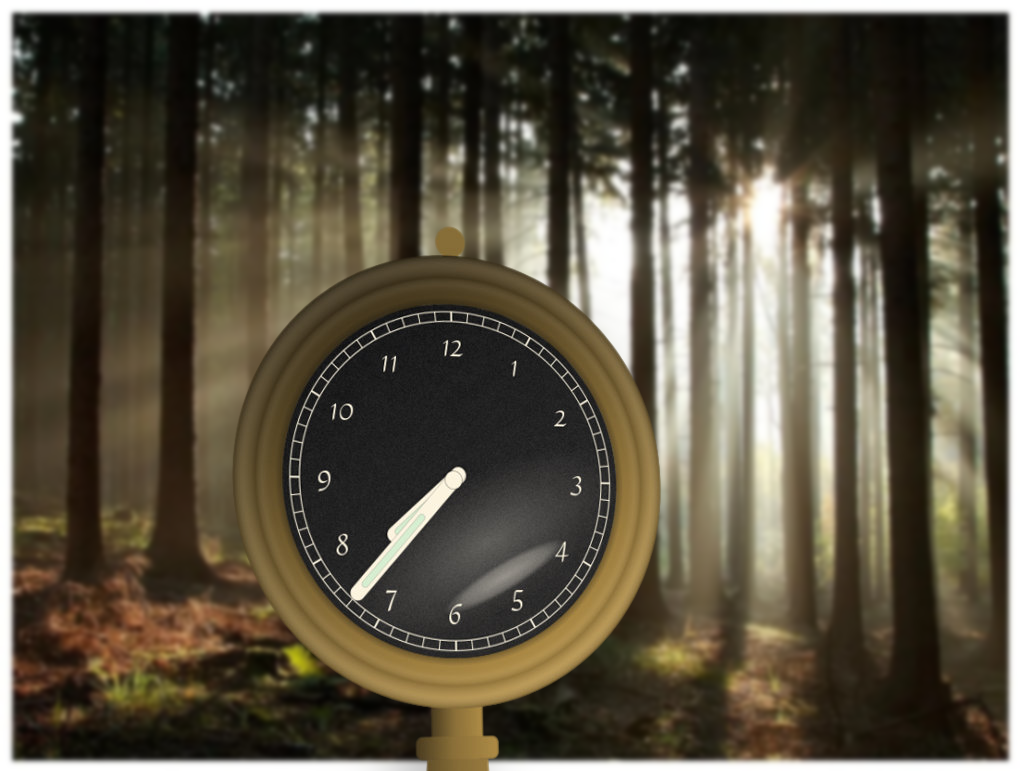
7:37
